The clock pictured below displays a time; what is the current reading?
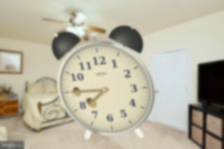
7:45
